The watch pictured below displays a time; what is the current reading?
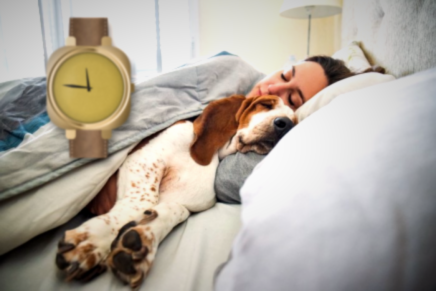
11:46
